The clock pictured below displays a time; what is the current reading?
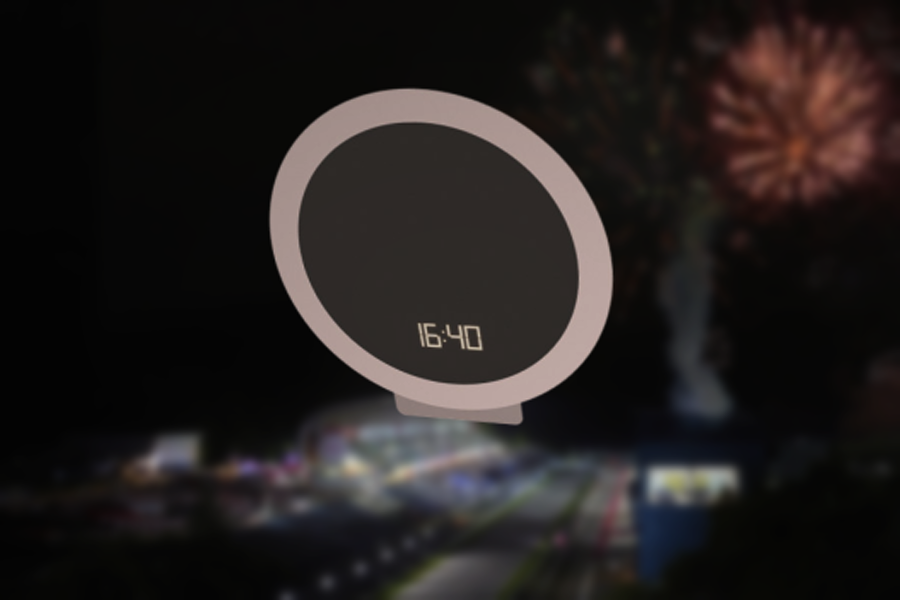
16:40
